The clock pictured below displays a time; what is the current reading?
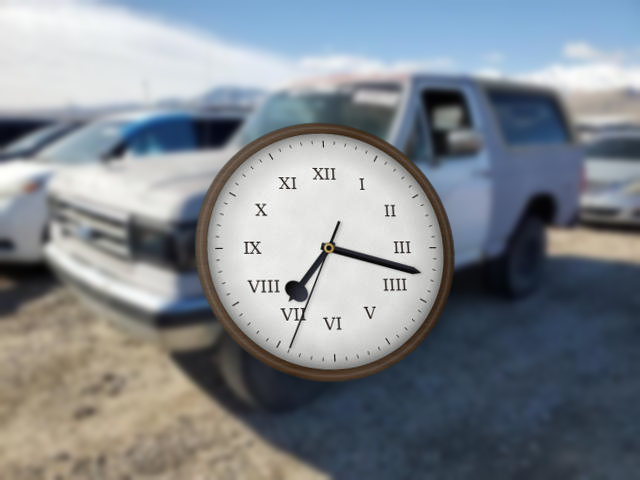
7:17:34
